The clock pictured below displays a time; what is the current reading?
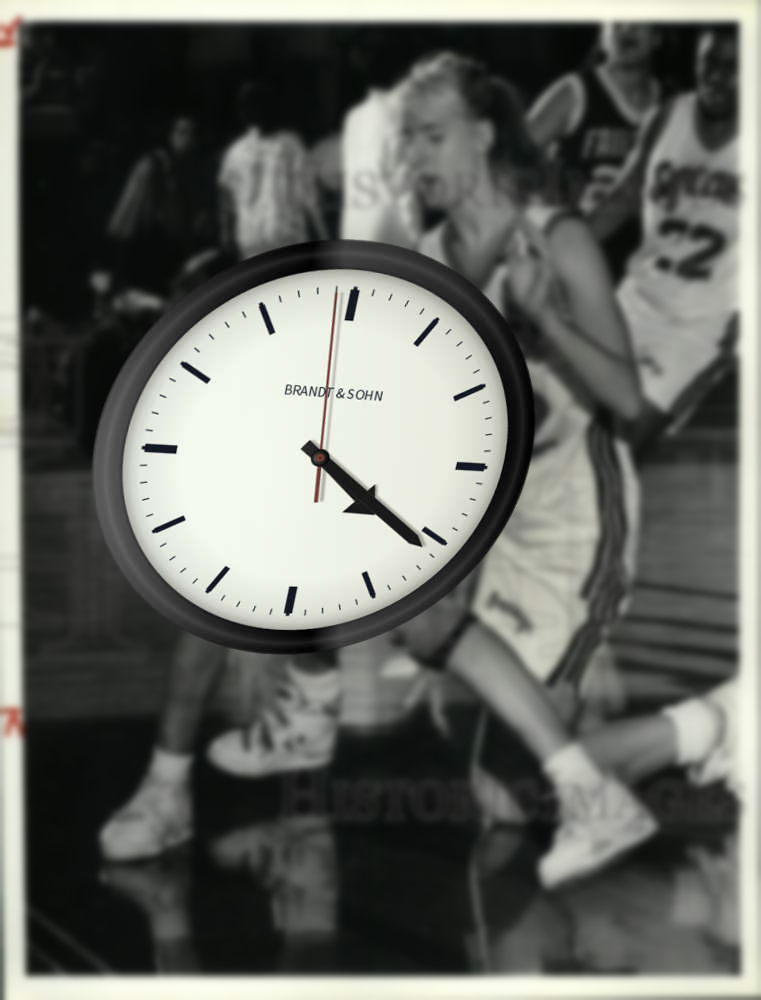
4:20:59
